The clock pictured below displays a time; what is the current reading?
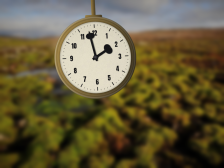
1:58
